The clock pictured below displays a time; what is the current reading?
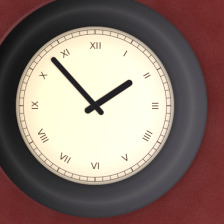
1:53
